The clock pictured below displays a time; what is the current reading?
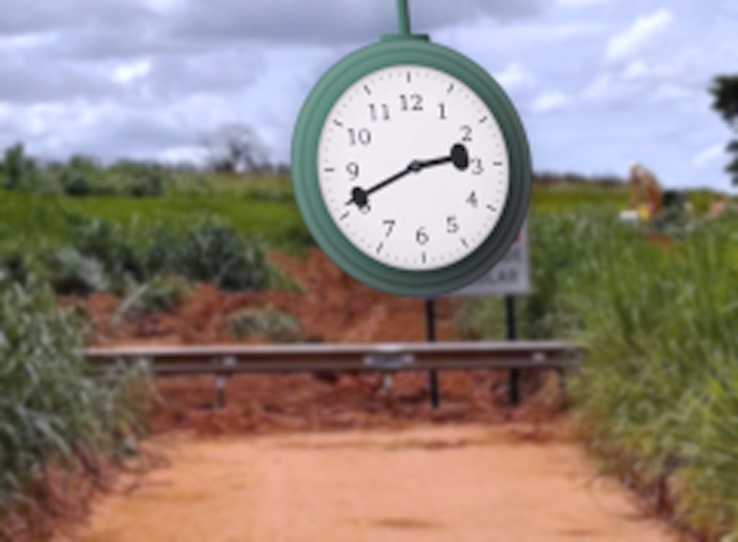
2:41
